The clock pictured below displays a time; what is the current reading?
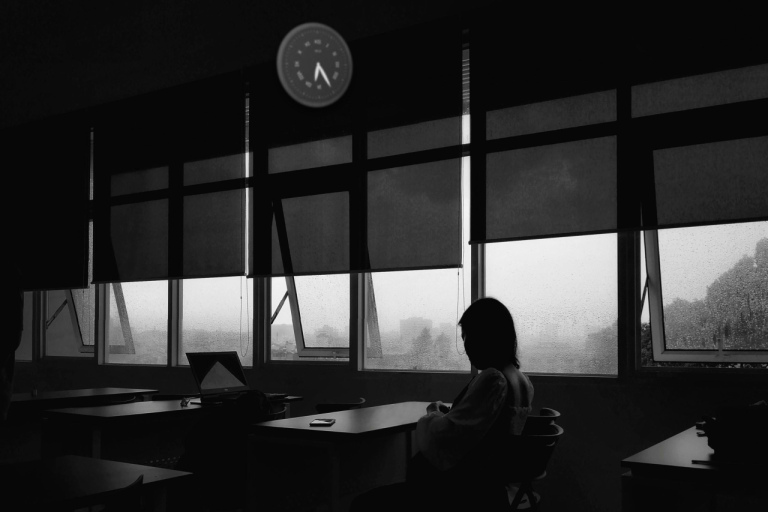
6:25
